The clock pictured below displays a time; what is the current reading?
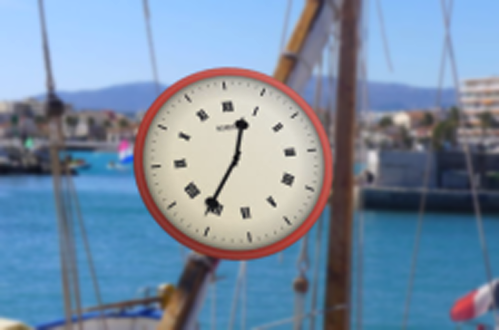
12:36
